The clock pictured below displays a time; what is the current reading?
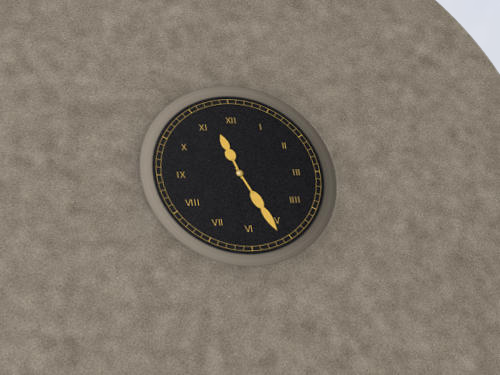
11:26
